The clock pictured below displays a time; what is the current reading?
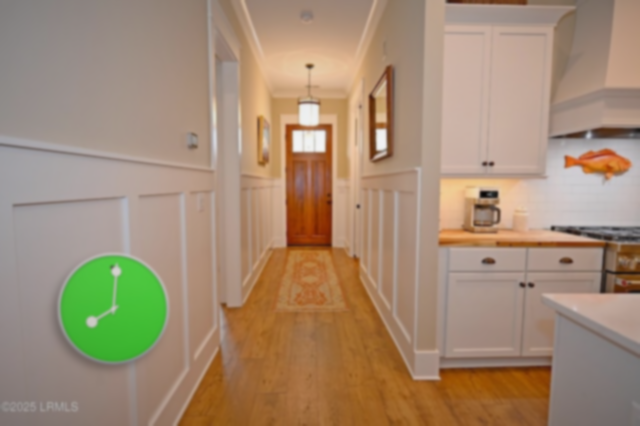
8:01
